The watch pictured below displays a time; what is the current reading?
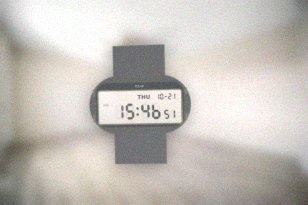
15:46:51
